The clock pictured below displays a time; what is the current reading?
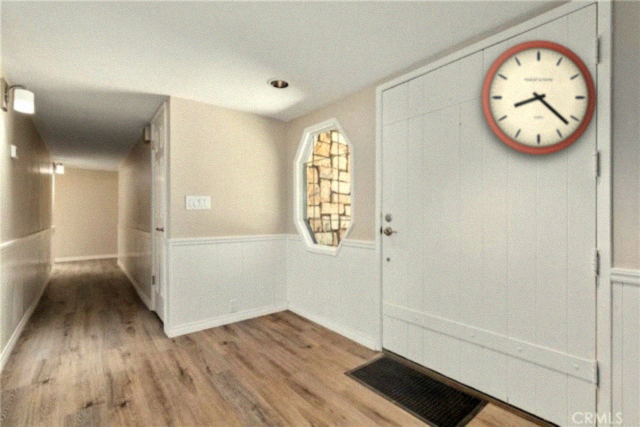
8:22
